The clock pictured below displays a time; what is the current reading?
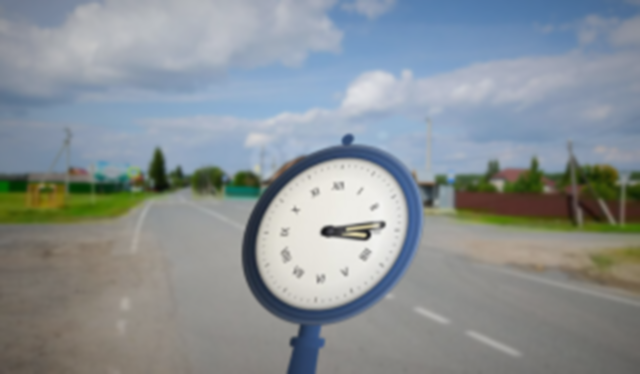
3:14
